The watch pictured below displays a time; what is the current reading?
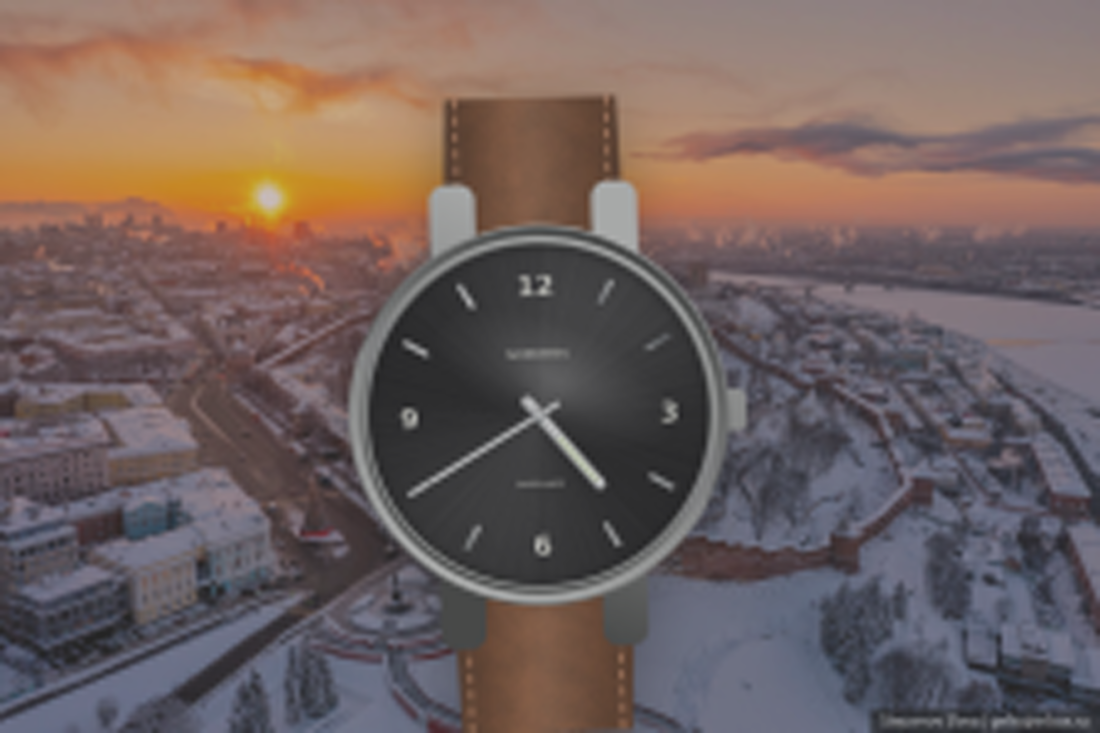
4:40
